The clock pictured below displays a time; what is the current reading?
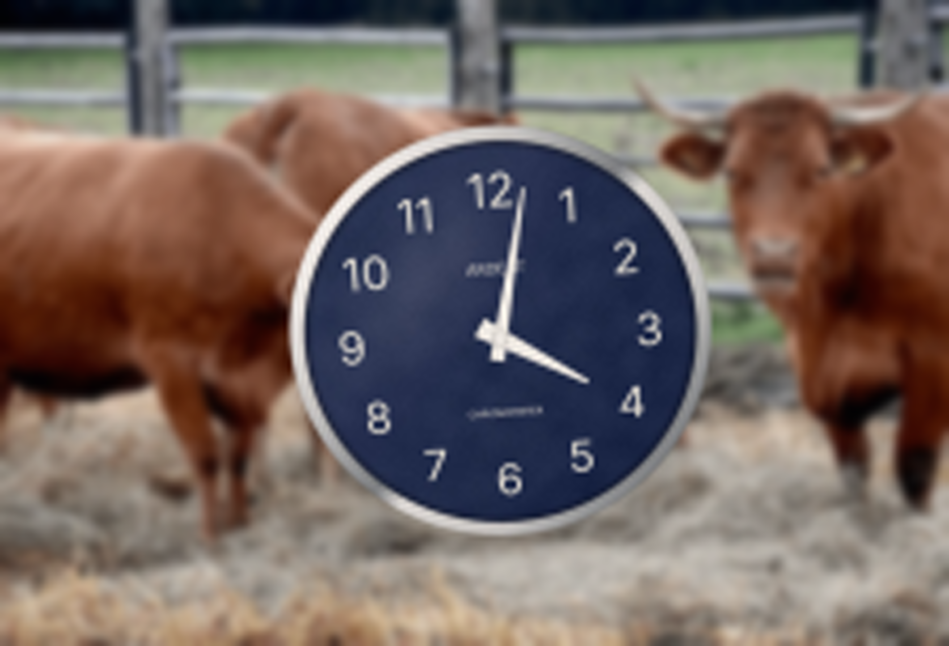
4:02
